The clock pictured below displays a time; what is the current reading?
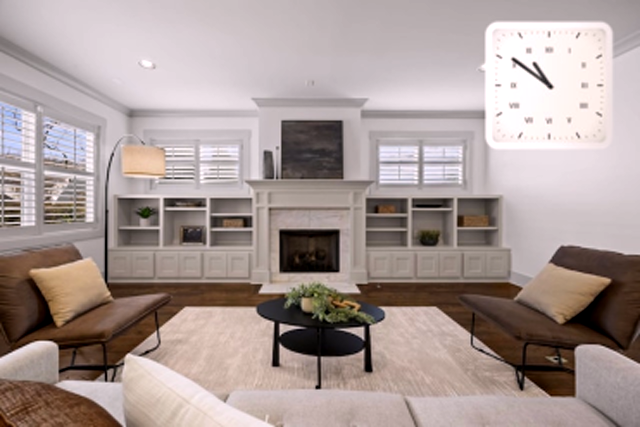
10:51
